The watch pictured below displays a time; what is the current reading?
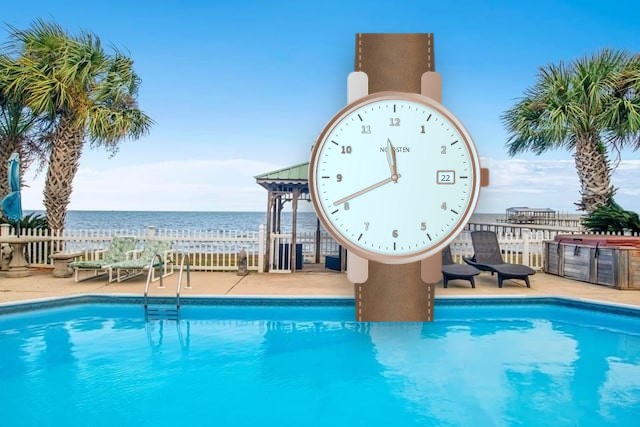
11:41
